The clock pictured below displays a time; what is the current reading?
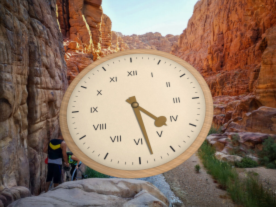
4:28
